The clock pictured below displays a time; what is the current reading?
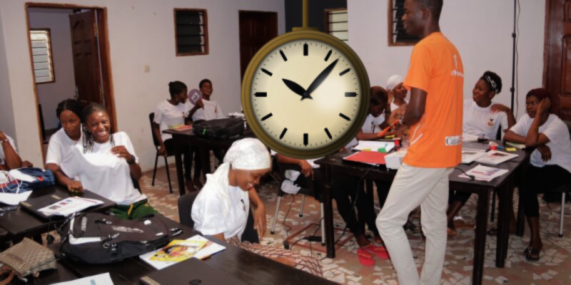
10:07
